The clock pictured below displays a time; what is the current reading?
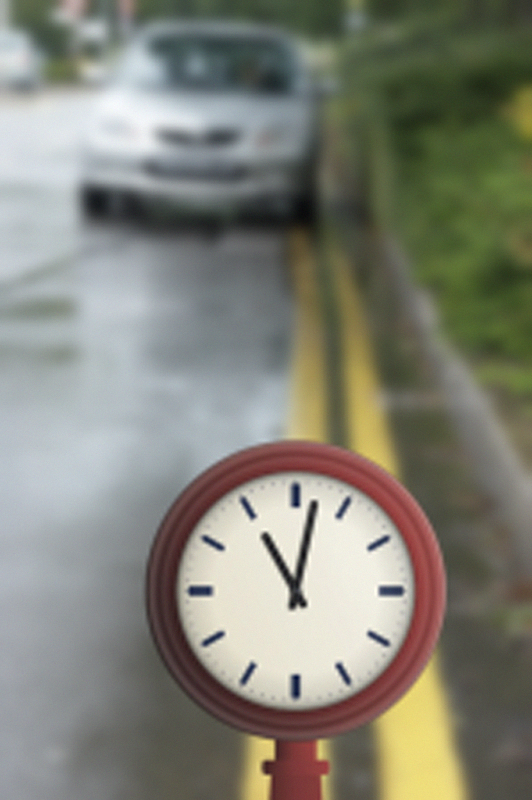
11:02
